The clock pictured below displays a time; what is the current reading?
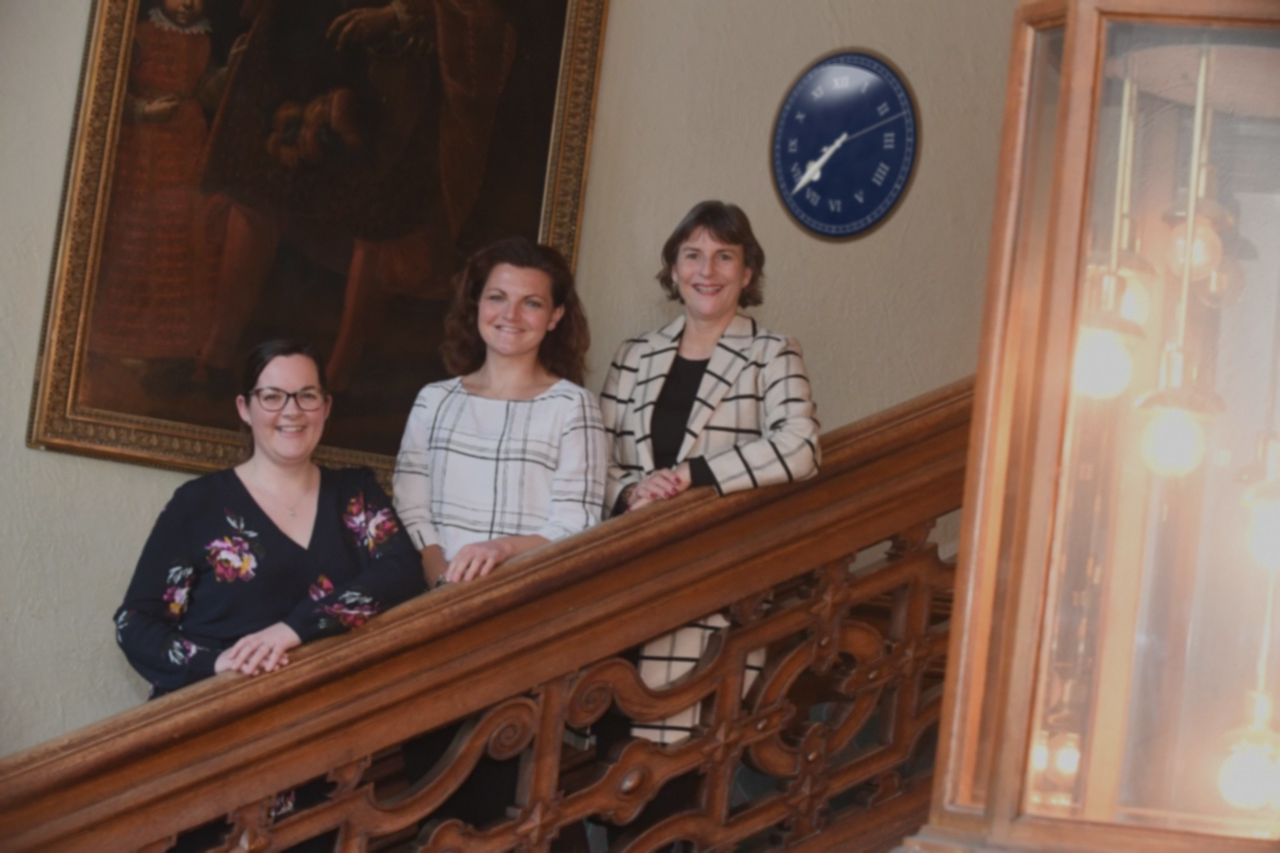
7:38:12
